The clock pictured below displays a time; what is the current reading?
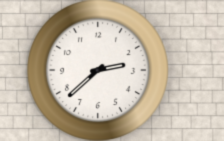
2:38
